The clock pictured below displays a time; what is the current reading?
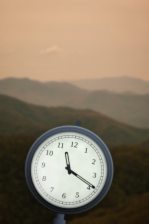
11:19
